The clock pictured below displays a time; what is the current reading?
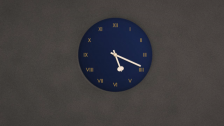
5:19
